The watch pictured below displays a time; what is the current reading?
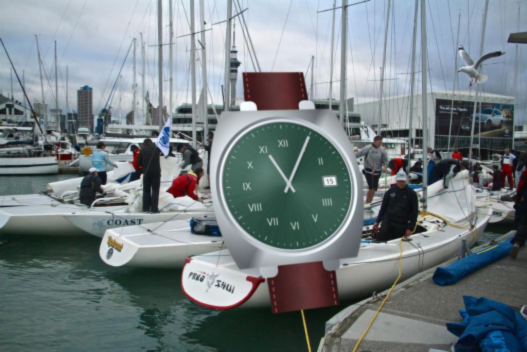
11:05
